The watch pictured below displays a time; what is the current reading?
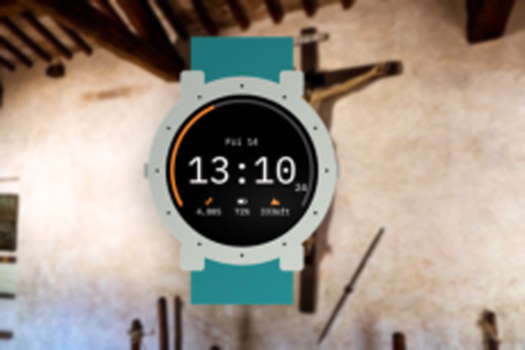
13:10
